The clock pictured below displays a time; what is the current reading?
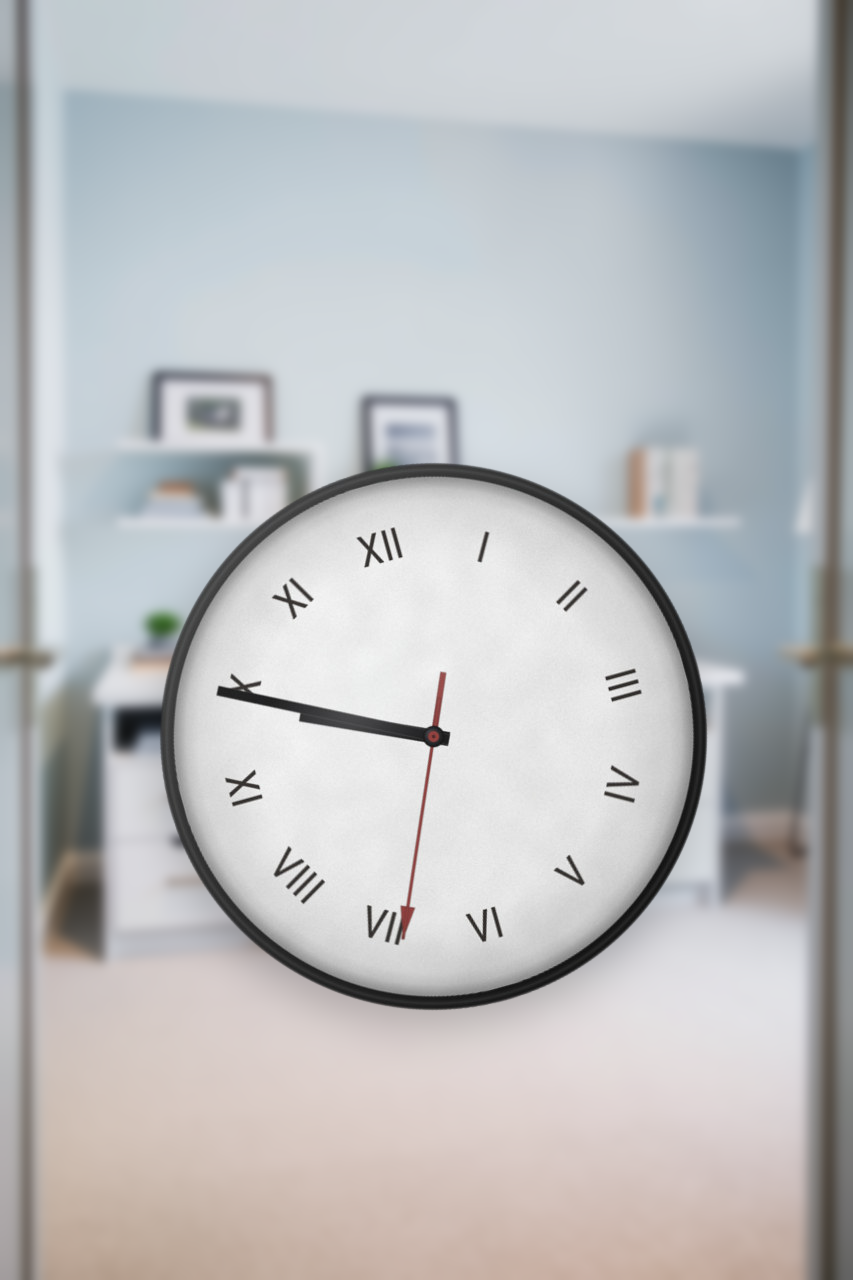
9:49:34
